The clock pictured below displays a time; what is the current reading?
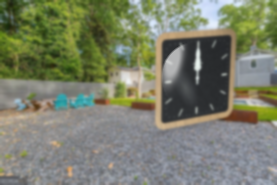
12:00
